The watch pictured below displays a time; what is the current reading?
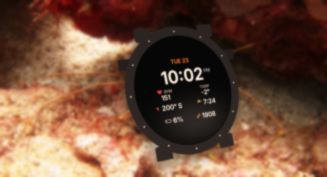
10:02
